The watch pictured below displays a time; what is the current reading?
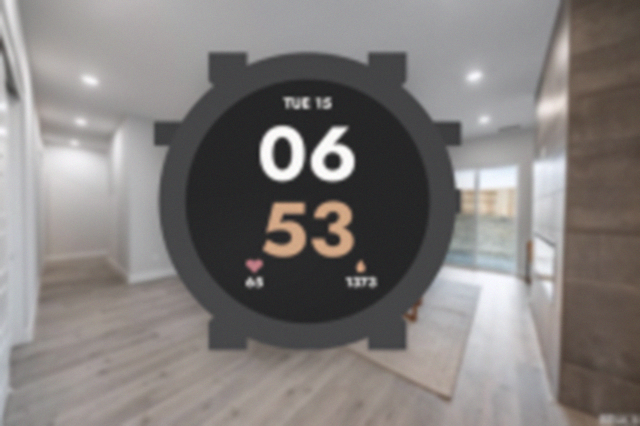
6:53
